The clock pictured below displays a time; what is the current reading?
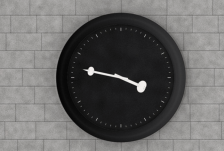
3:47
